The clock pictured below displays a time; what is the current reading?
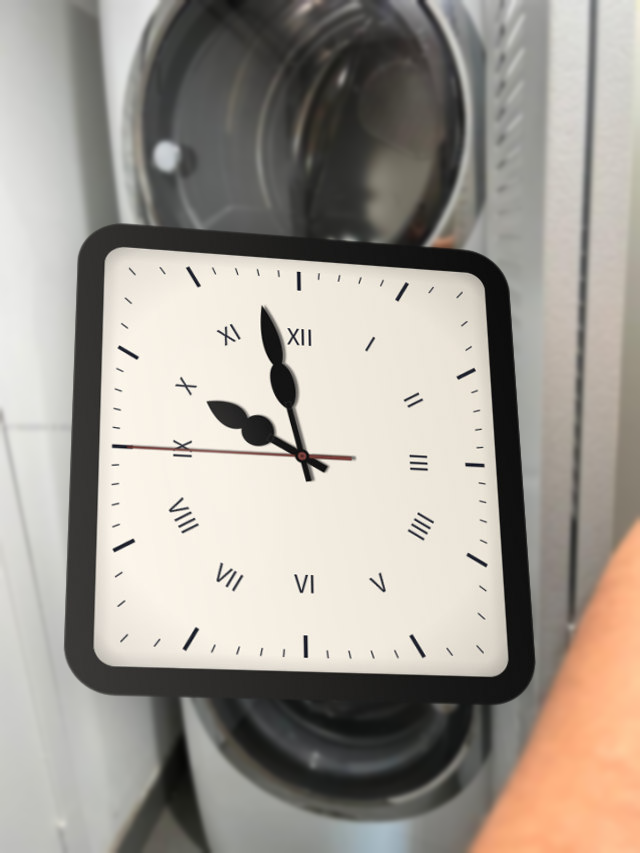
9:57:45
